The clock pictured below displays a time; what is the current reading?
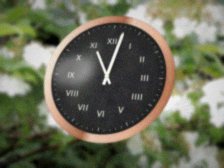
11:02
